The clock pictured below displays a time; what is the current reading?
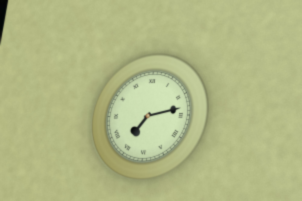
7:13
